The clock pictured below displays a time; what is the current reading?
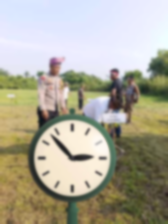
2:53
